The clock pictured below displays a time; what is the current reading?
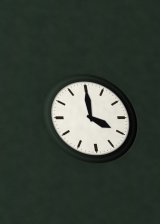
4:00
